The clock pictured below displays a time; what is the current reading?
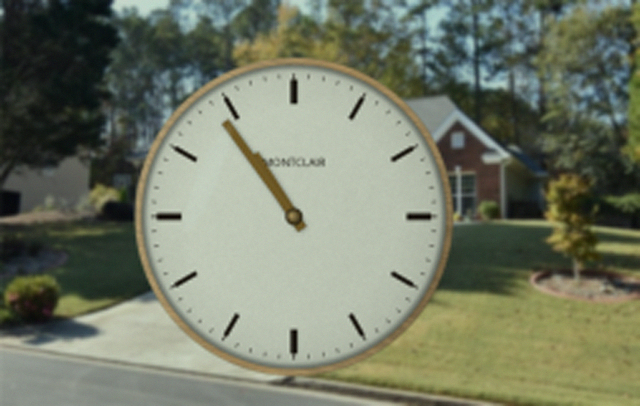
10:54
